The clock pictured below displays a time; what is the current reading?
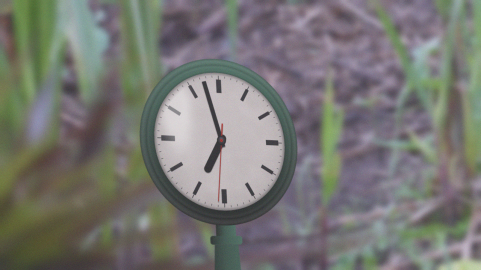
6:57:31
